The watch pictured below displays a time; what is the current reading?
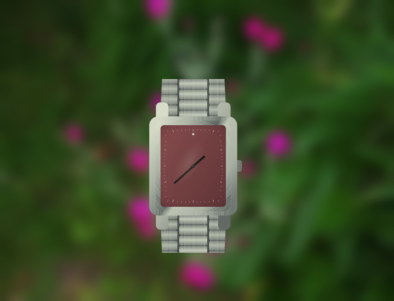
1:38
